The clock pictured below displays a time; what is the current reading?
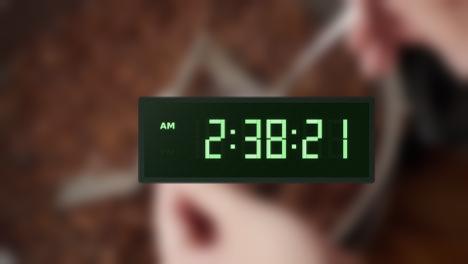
2:38:21
